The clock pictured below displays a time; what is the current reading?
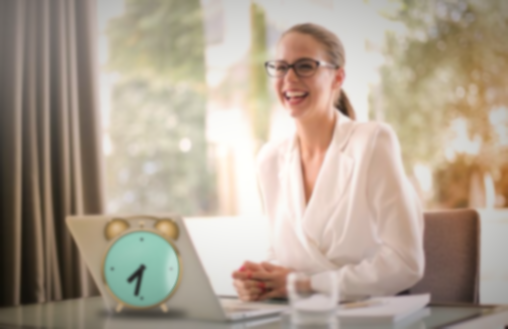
7:32
